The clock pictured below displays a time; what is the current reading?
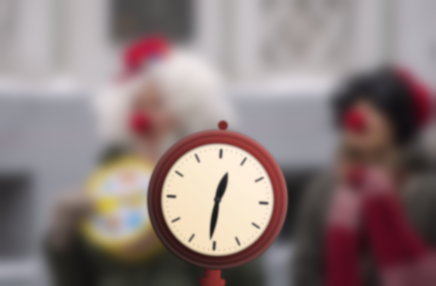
12:31
